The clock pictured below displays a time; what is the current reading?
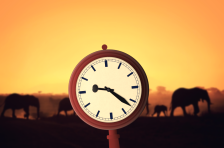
9:22
